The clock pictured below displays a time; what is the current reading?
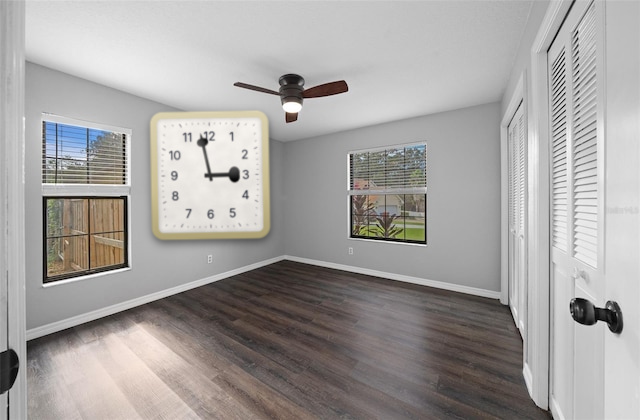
2:58
